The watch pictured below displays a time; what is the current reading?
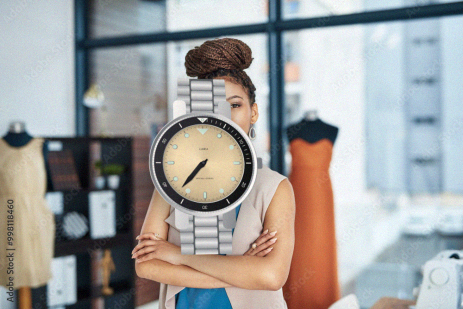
7:37
